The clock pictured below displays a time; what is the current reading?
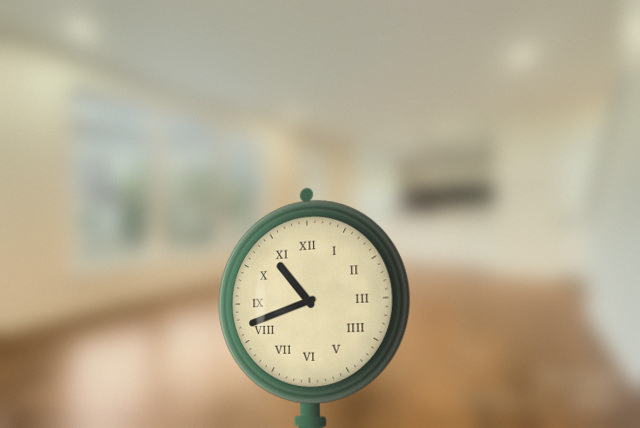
10:42
